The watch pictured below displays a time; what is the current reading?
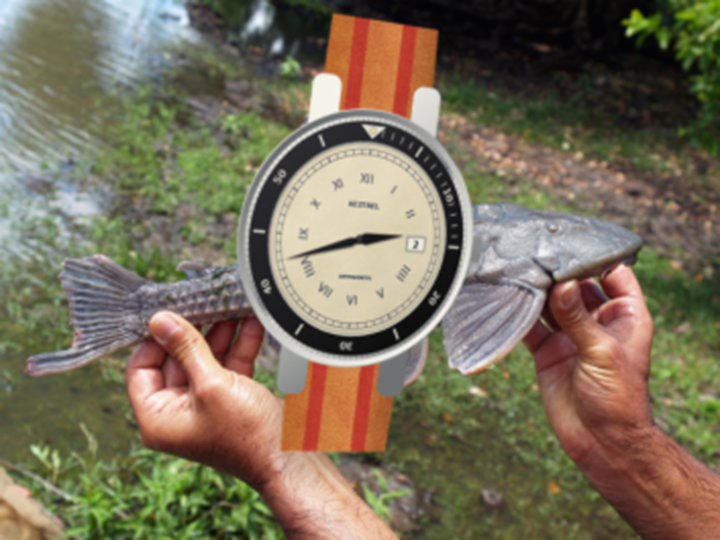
2:42
